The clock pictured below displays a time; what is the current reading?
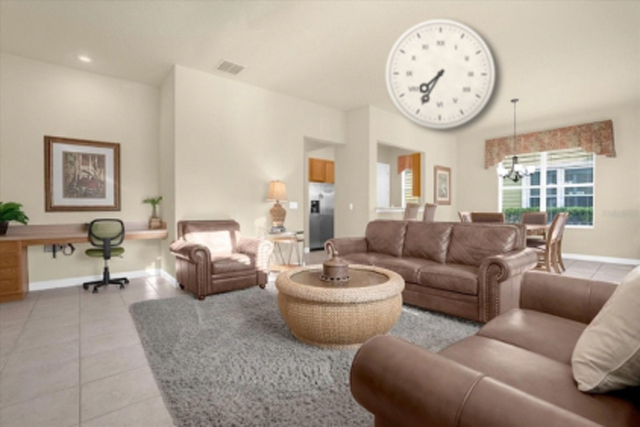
7:35
